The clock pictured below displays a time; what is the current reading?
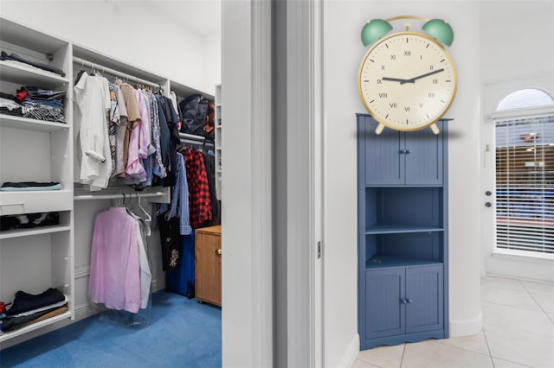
9:12
